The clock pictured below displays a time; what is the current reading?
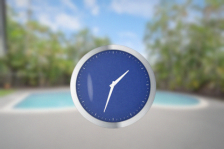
1:33
